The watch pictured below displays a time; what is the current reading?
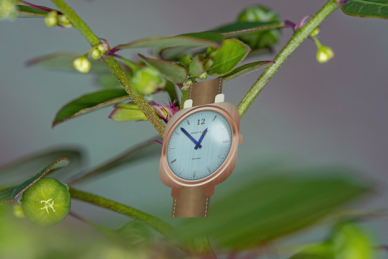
12:52
